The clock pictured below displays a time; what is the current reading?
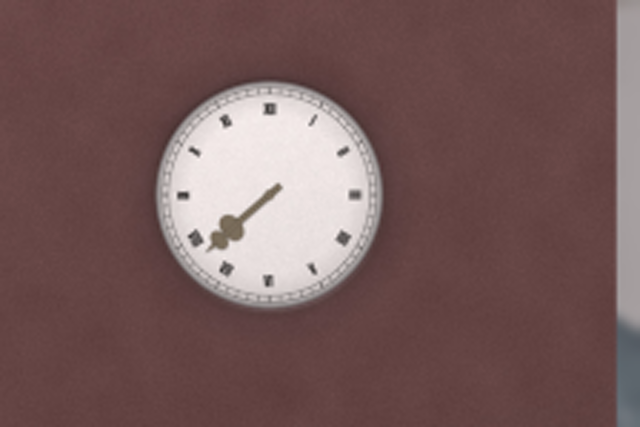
7:38
